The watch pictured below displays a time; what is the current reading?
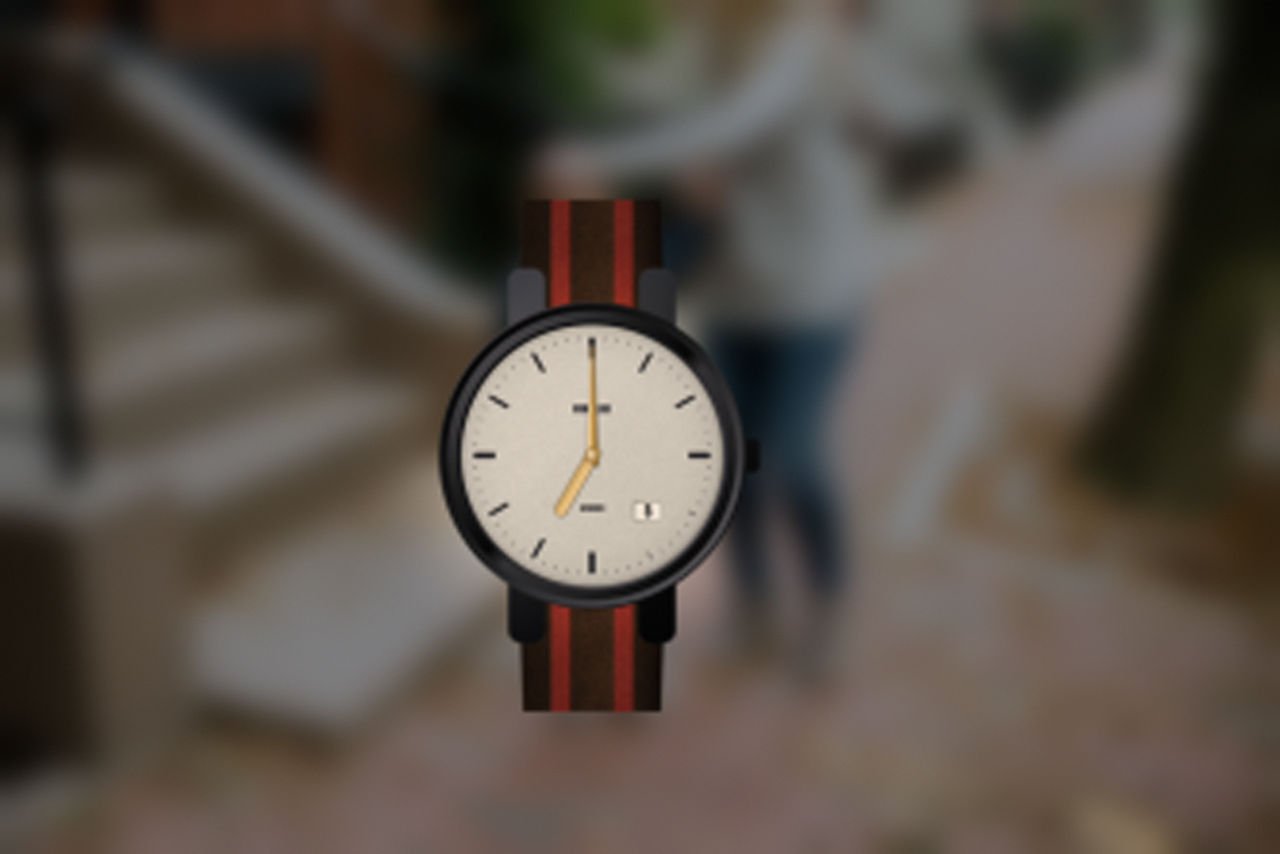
7:00
